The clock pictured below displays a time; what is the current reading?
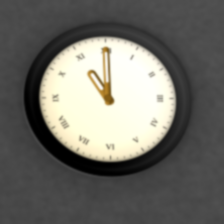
11:00
